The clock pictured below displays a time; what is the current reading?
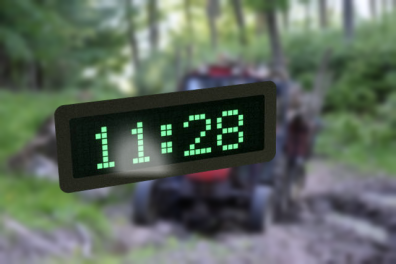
11:28
